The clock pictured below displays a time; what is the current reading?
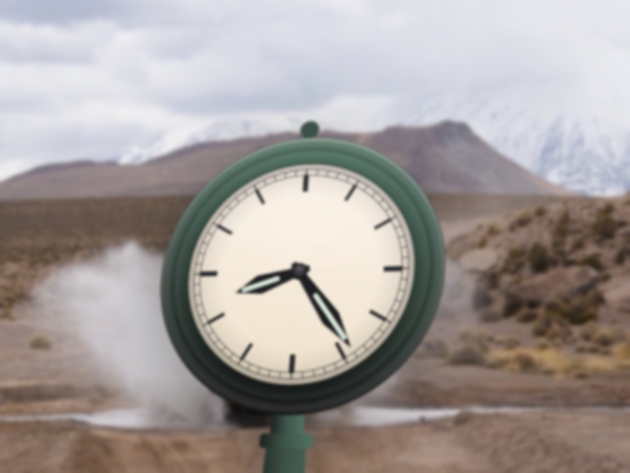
8:24
